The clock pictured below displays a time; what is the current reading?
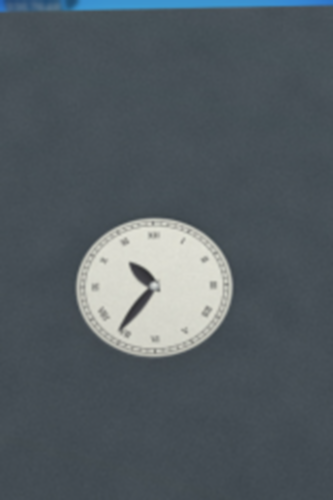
10:36
